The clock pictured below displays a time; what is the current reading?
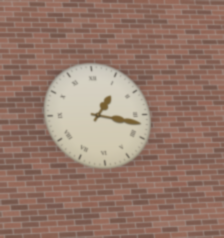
1:17
